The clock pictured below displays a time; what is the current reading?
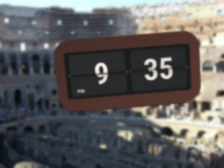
9:35
